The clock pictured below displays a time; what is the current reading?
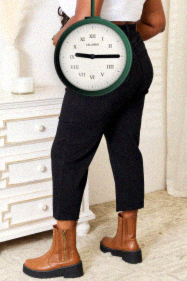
9:15
